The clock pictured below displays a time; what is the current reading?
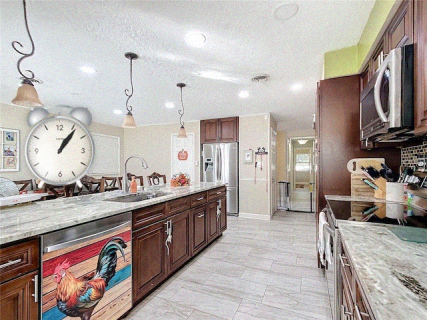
1:06
